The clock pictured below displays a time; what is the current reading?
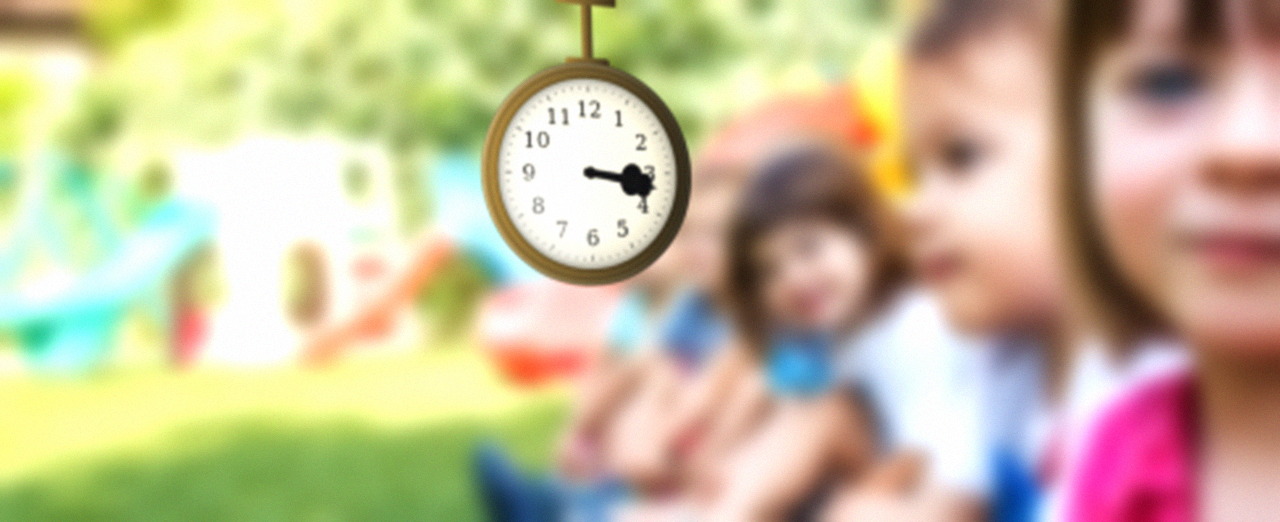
3:17
